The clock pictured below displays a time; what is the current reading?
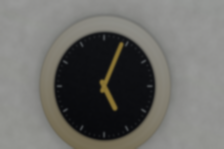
5:04
